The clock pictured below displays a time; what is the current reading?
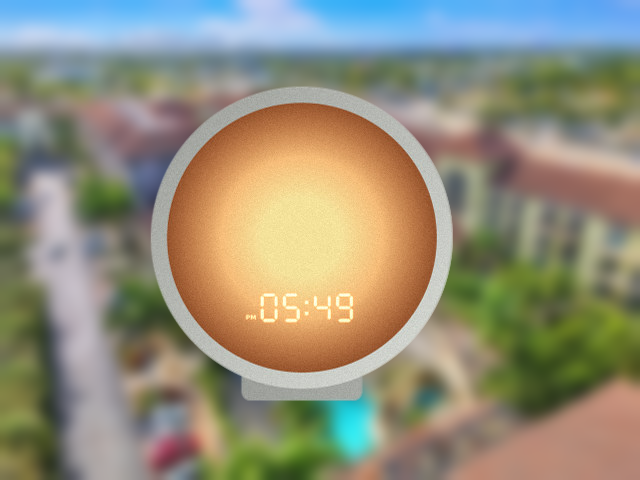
5:49
